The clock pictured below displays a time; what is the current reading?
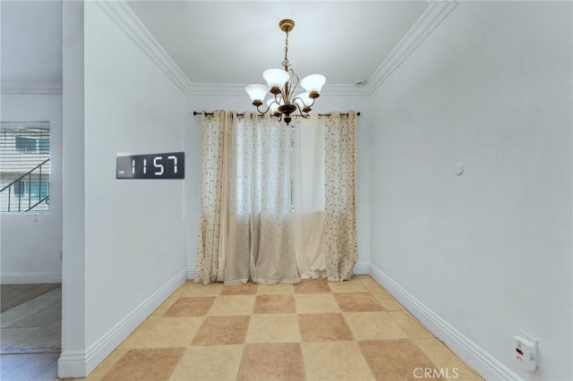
11:57
